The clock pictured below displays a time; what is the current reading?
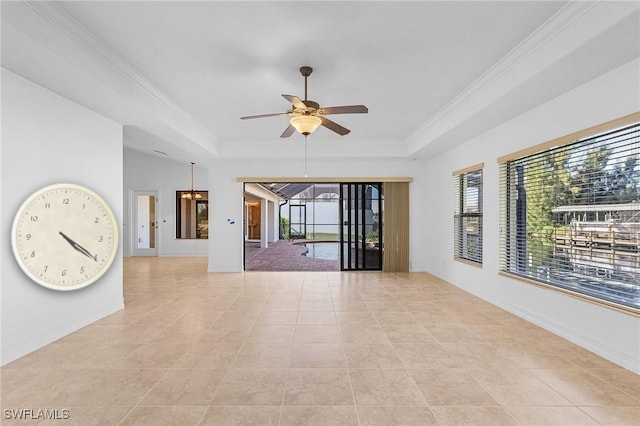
4:21
